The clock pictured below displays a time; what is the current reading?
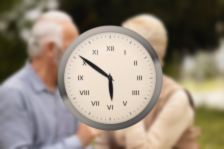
5:51
